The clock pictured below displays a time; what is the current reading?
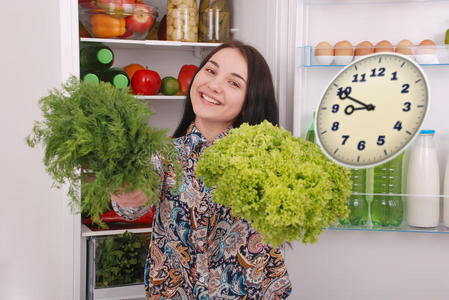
8:49
